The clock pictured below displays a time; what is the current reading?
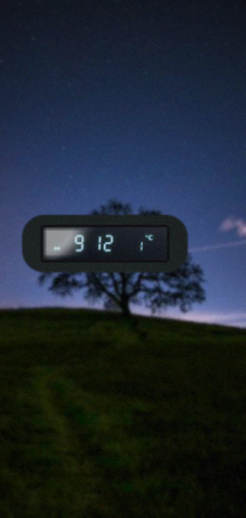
9:12
